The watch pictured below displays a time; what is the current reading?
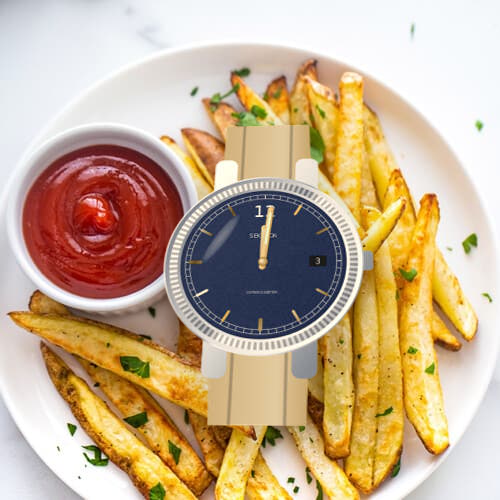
12:01
